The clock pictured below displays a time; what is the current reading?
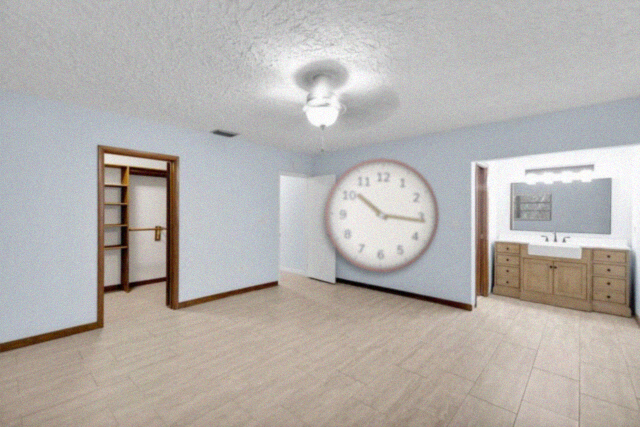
10:16
